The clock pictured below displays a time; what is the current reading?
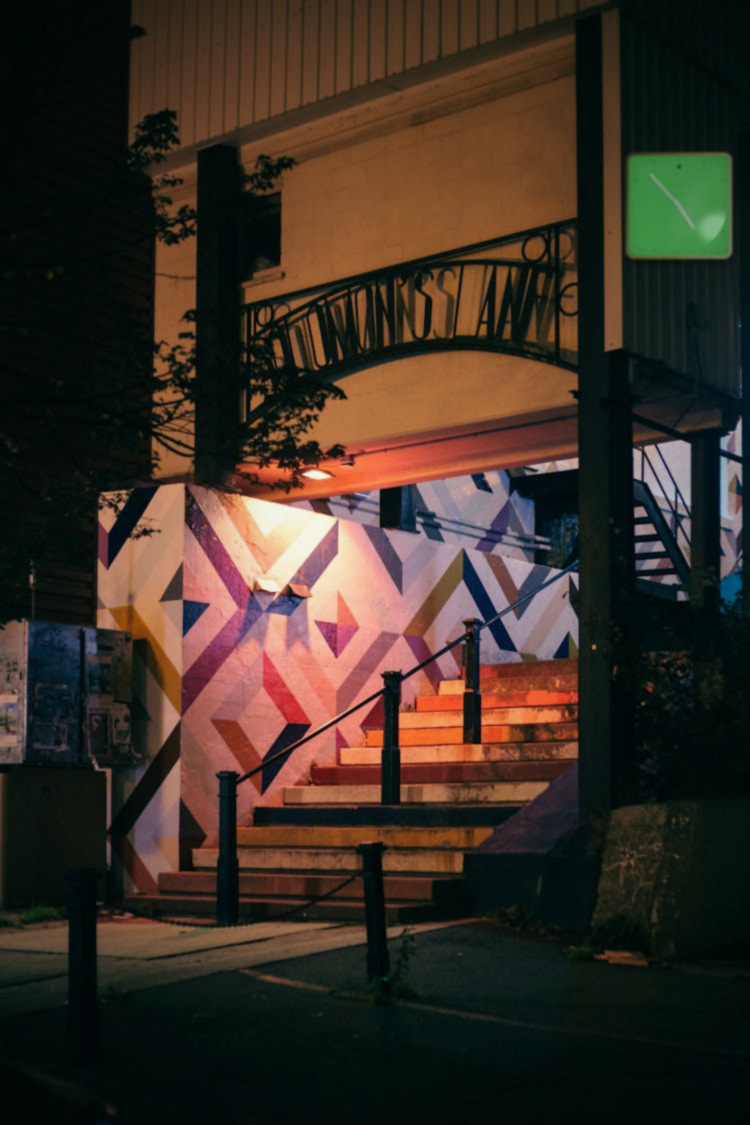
4:53
